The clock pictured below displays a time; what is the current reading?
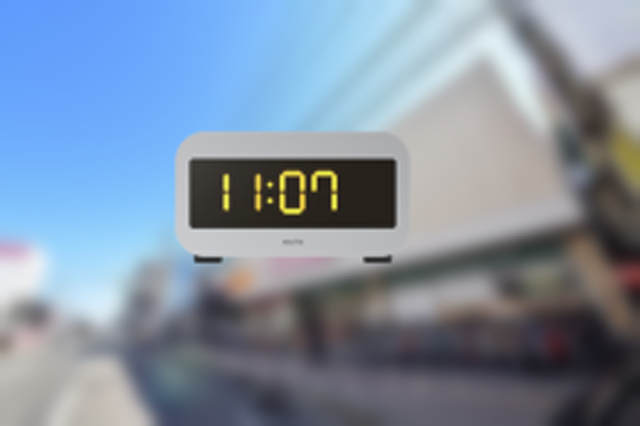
11:07
